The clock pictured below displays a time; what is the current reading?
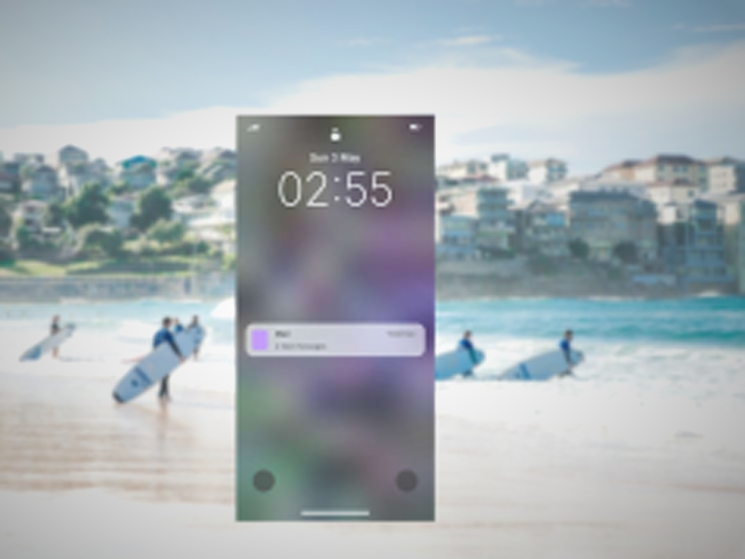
2:55
